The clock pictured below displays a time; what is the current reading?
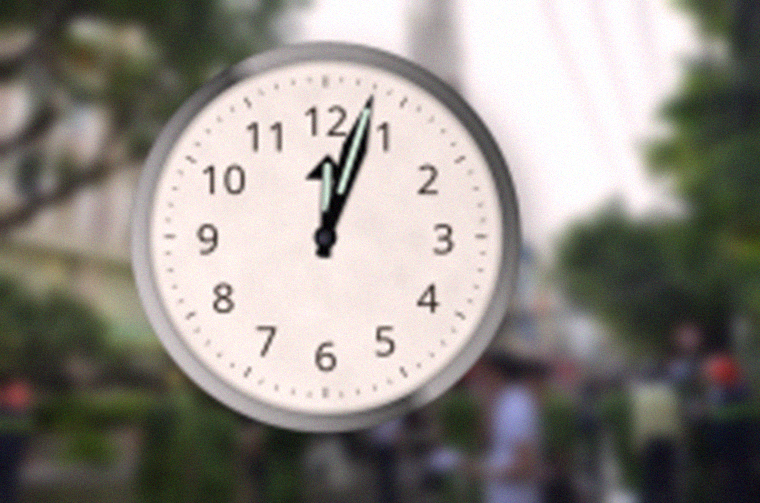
12:03
